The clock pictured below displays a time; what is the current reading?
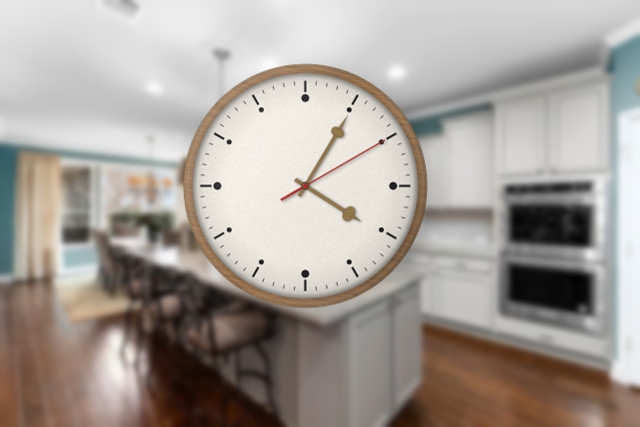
4:05:10
